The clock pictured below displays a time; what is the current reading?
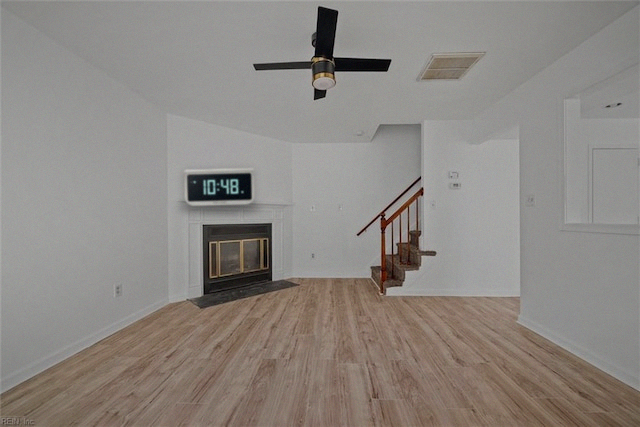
10:48
